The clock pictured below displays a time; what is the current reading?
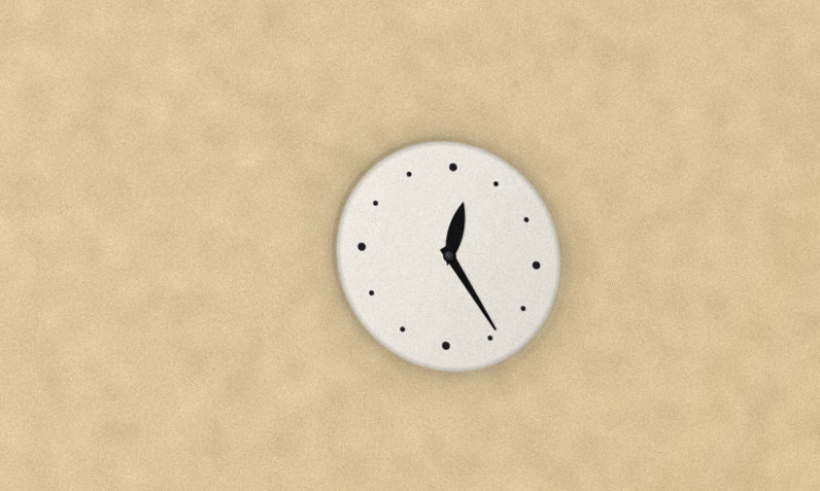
12:24
